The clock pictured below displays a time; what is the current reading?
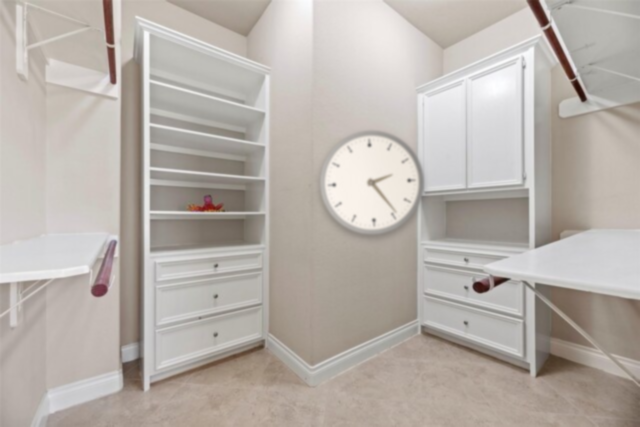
2:24
